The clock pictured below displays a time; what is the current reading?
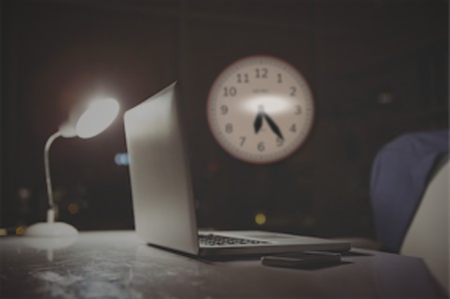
6:24
